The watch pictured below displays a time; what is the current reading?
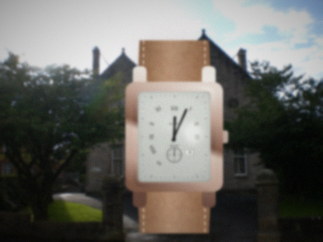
12:04
